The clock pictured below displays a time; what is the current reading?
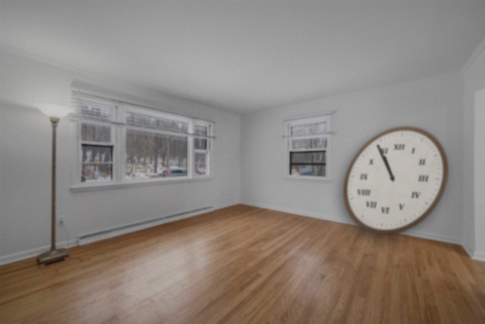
10:54
